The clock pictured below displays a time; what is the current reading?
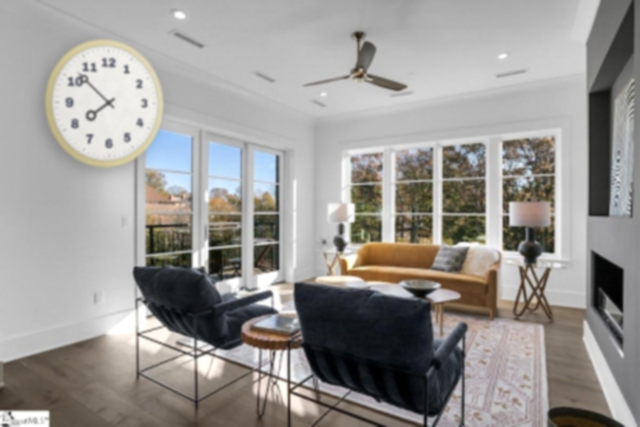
7:52
